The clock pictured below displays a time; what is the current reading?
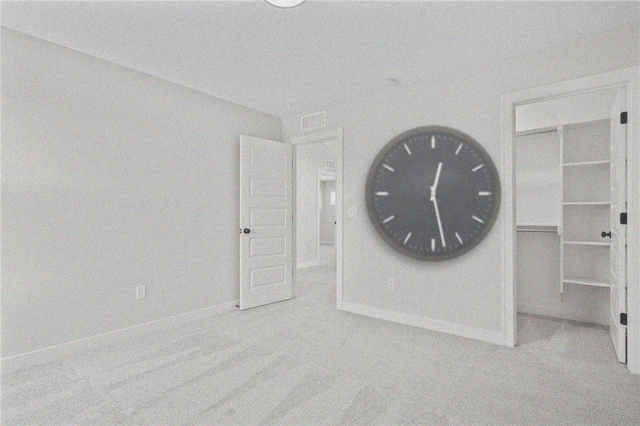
12:28
